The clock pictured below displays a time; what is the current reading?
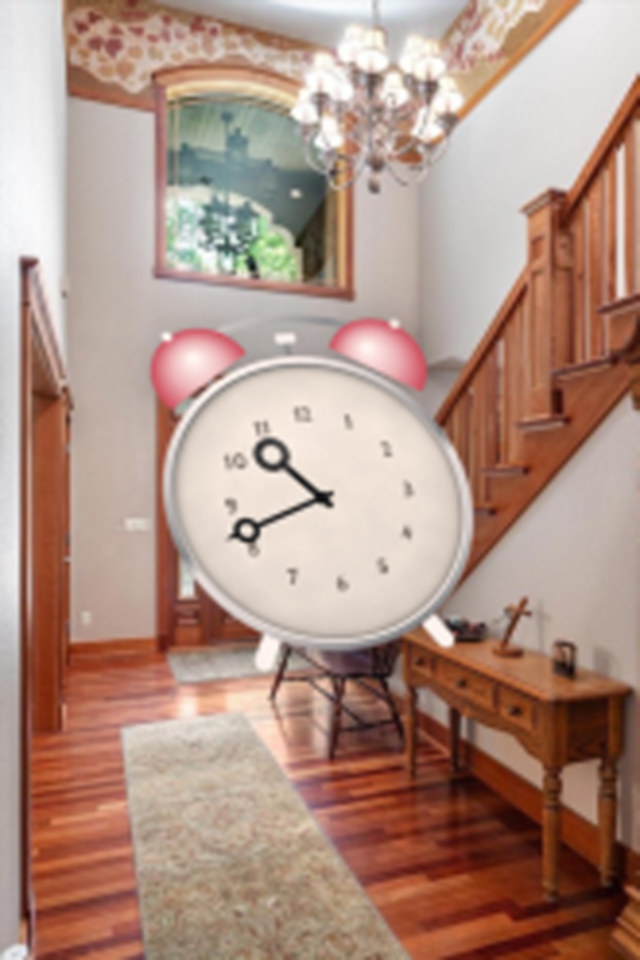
10:42
